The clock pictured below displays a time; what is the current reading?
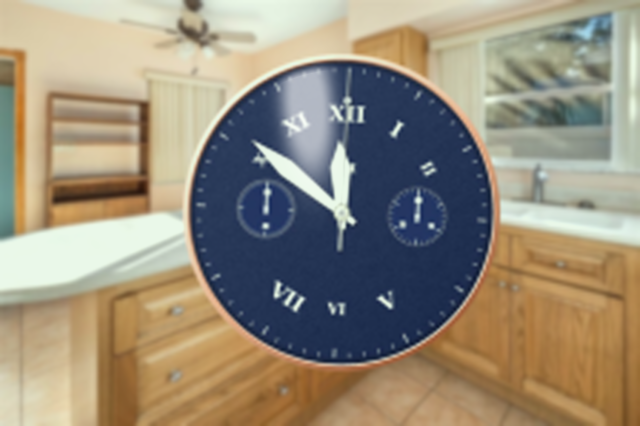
11:51
